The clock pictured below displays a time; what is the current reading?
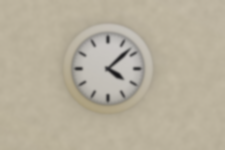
4:08
